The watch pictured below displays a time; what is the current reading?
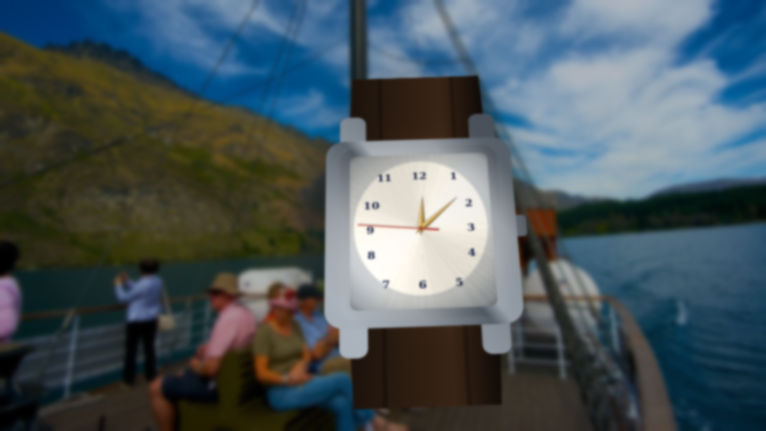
12:07:46
